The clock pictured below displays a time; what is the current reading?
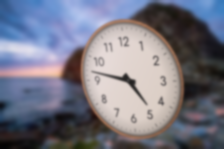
4:47
